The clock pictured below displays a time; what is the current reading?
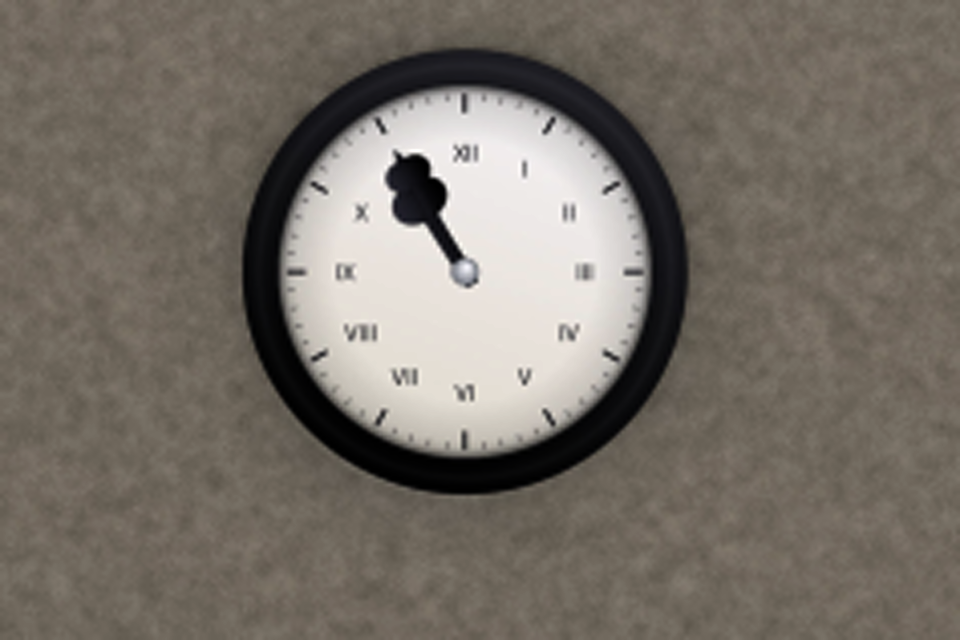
10:55
